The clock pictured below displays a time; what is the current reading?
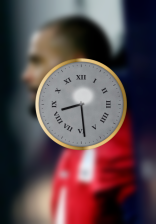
8:29
